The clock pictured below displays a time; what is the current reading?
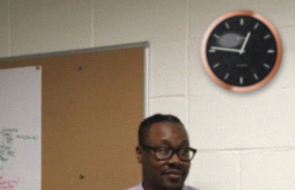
12:46
